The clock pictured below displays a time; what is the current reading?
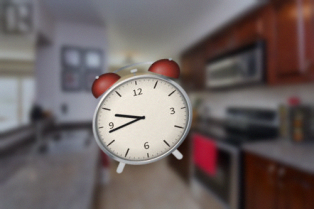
9:43
